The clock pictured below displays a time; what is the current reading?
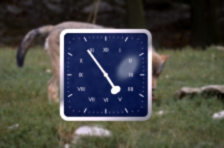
4:54
